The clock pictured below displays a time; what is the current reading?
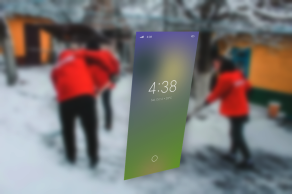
4:38
